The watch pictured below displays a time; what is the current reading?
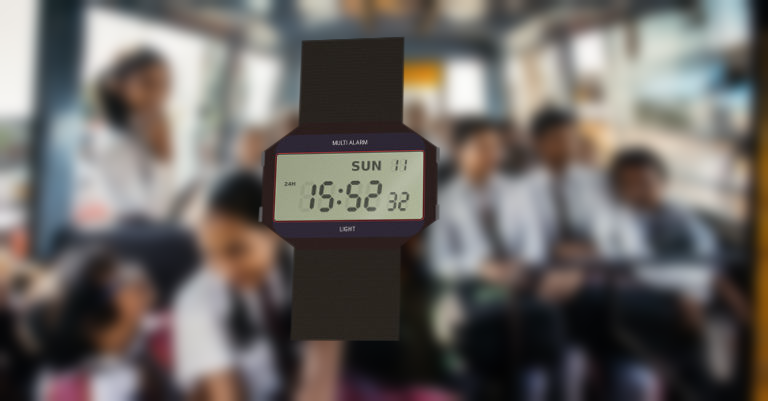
15:52:32
